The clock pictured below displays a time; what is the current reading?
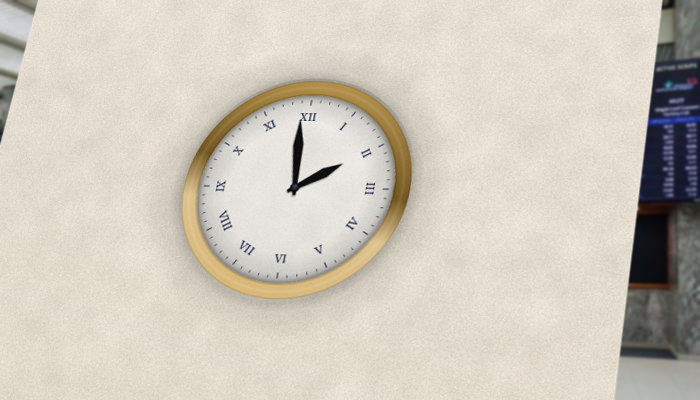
1:59
